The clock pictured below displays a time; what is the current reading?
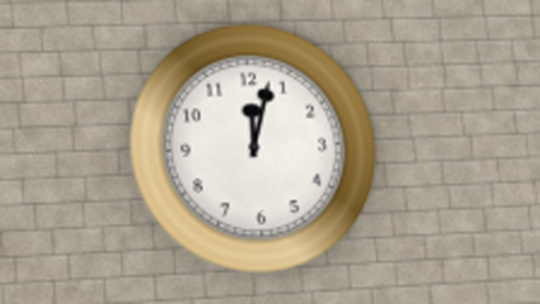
12:03
